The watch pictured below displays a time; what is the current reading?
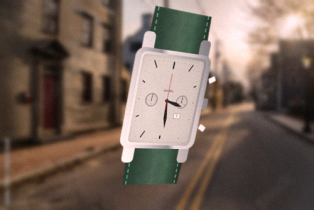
3:29
